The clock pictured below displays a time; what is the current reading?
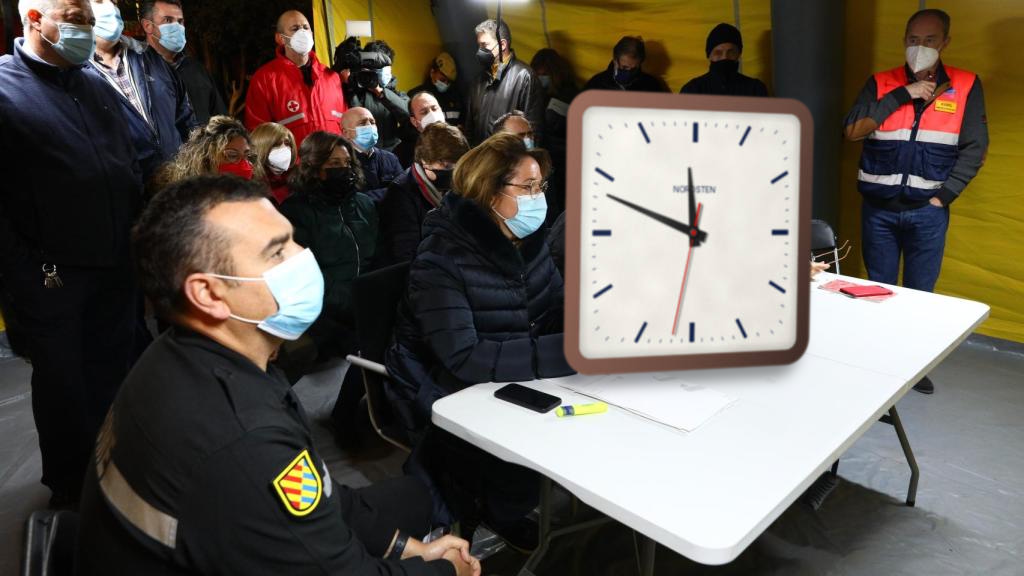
11:48:32
